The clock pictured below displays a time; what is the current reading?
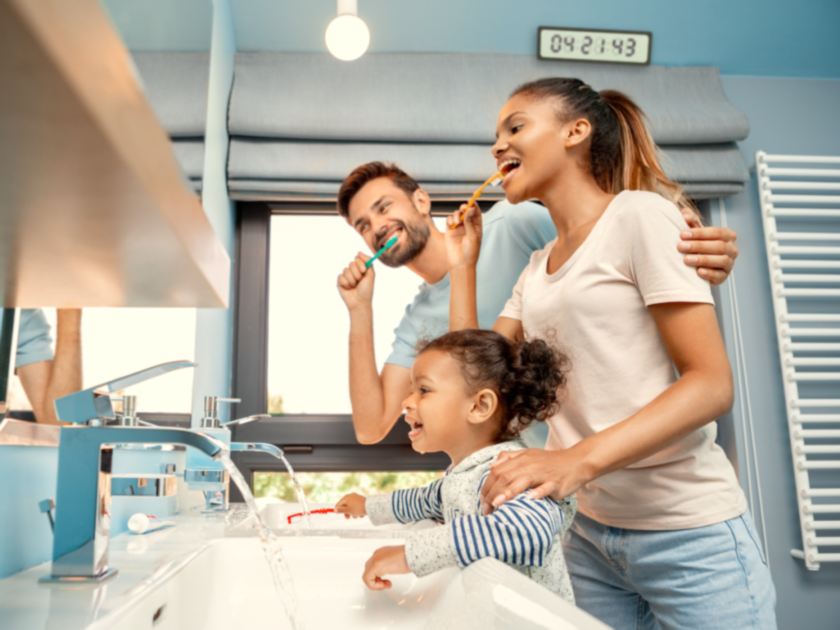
4:21:43
